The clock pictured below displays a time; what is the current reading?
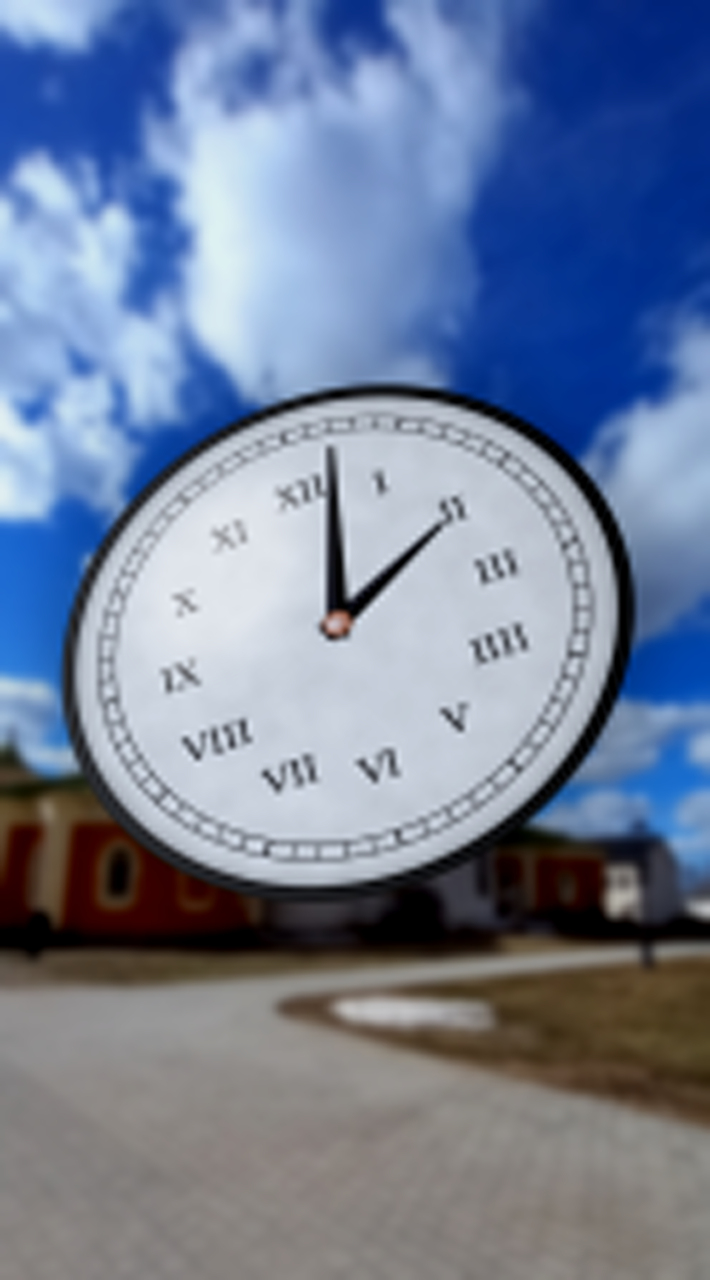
2:02
